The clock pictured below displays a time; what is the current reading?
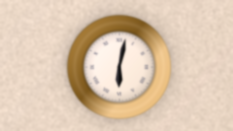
6:02
